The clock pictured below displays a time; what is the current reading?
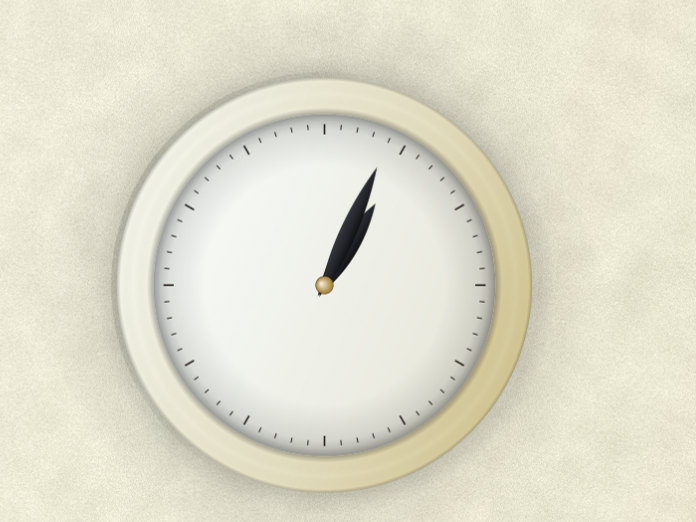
1:04
